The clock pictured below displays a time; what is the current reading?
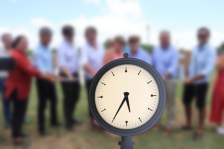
5:35
